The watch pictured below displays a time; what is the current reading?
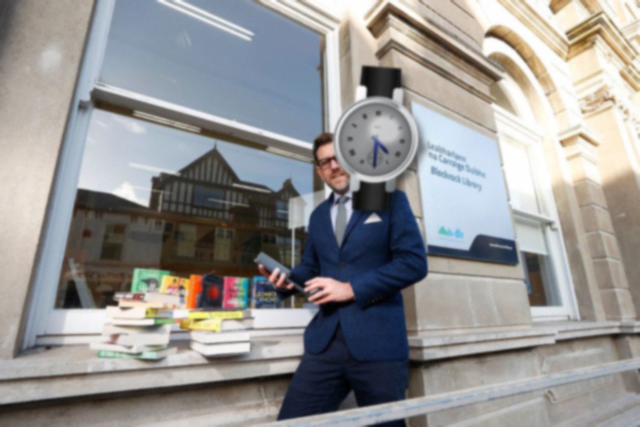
4:30
